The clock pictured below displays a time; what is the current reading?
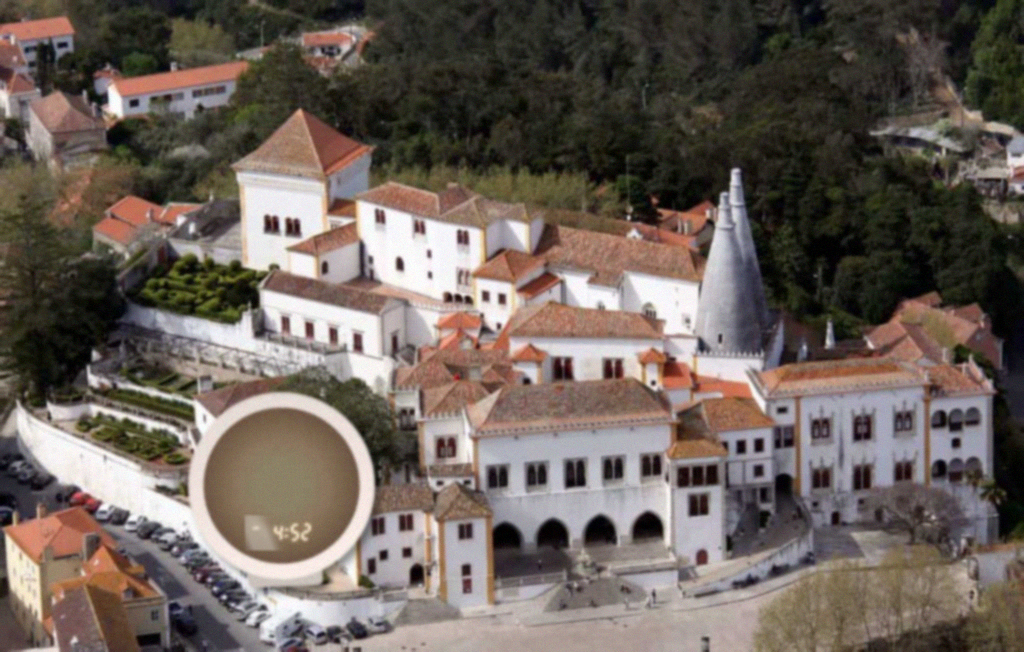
4:52
